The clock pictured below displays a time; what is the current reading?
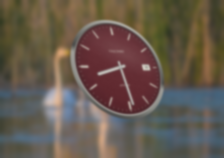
8:29
